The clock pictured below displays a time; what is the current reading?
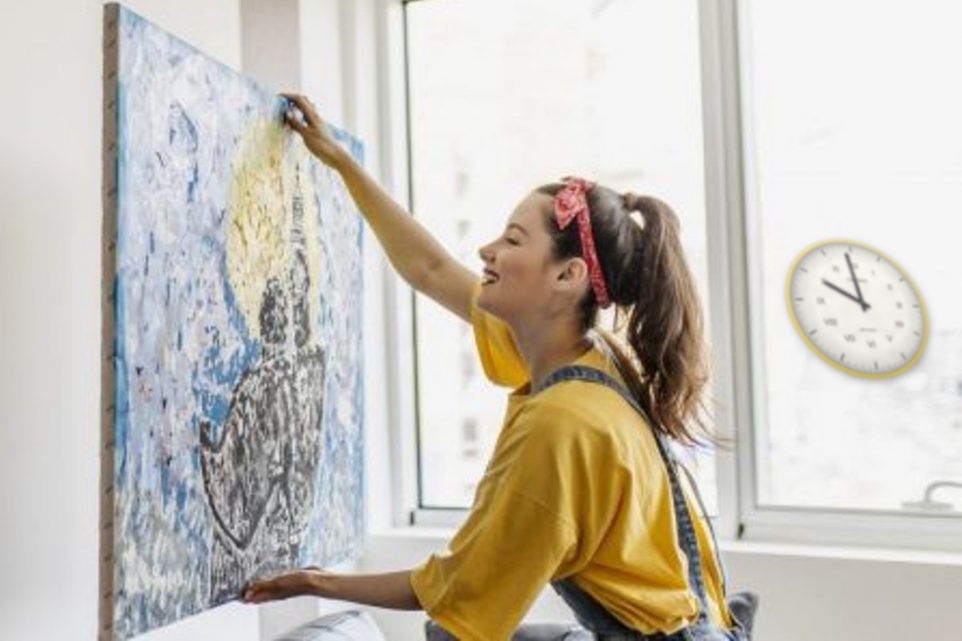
9:59
